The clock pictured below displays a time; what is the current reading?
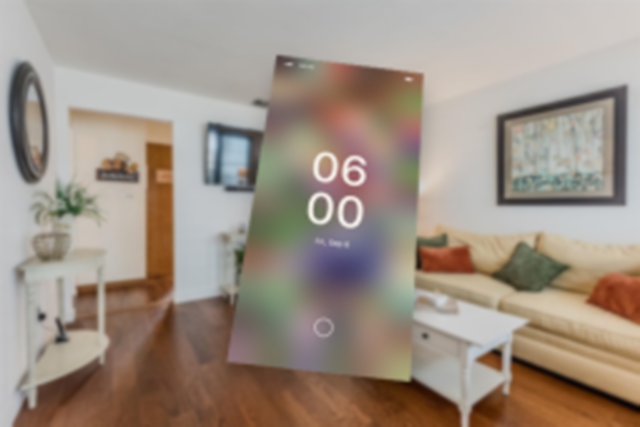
6:00
